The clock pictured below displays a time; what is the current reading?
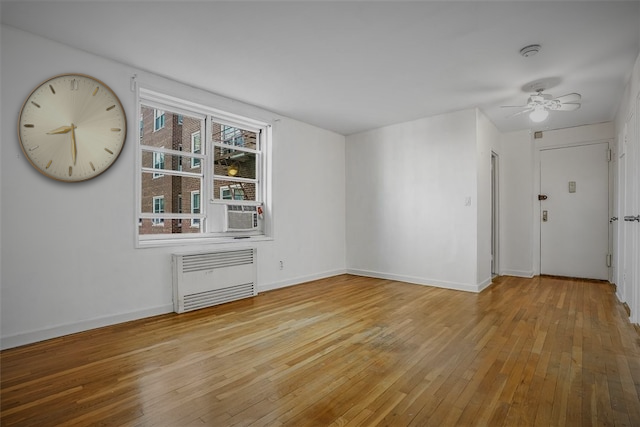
8:29
